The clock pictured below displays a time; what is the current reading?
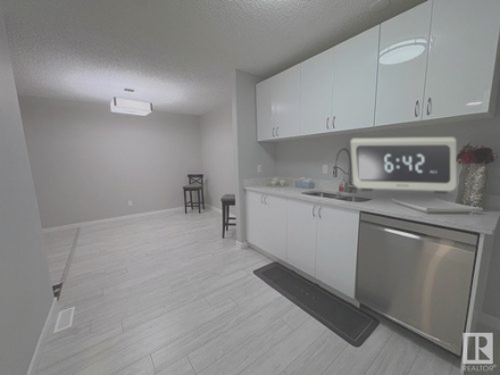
6:42
